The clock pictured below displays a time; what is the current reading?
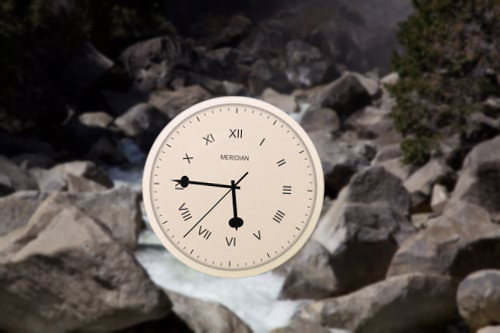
5:45:37
